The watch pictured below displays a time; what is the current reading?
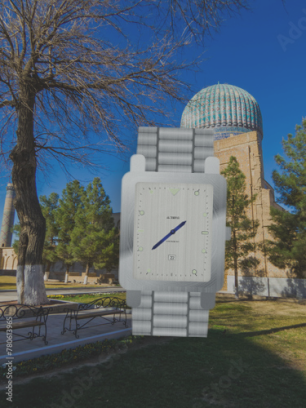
1:38
